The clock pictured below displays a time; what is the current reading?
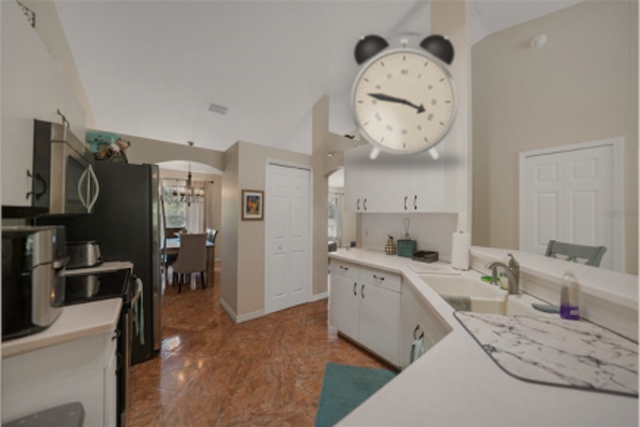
3:47
